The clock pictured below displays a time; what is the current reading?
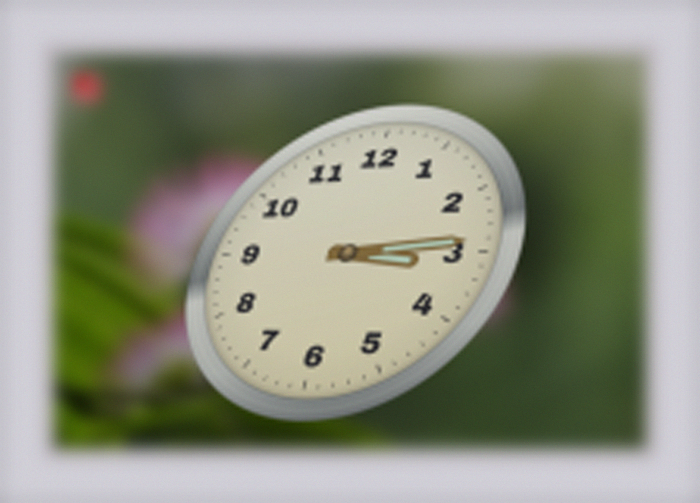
3:14
